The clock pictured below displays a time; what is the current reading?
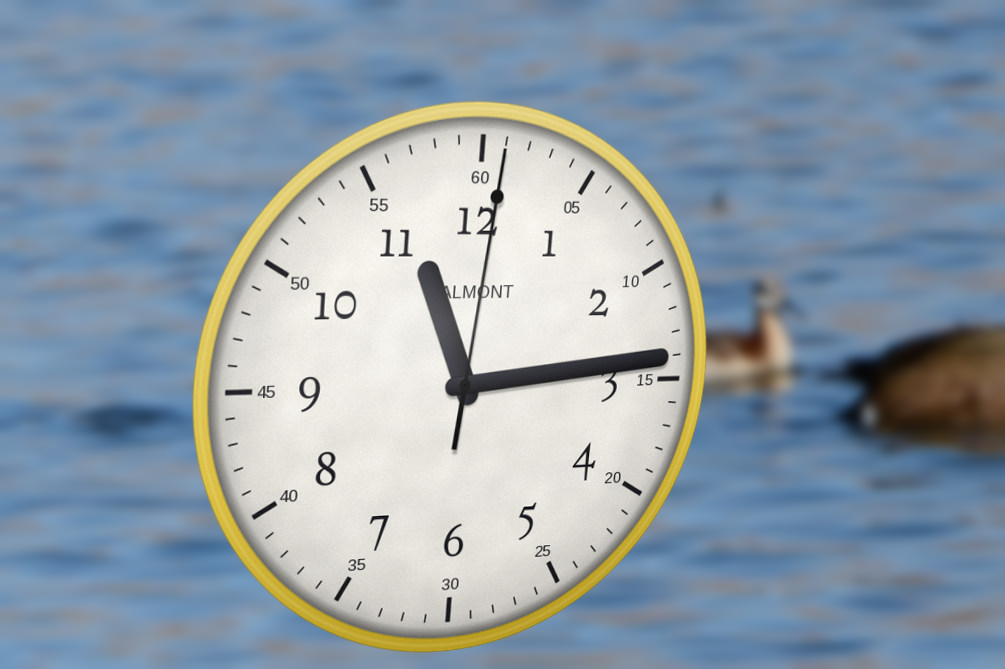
11:14:01
